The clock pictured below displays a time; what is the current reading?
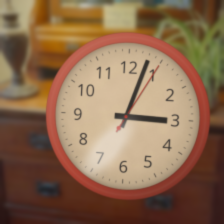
3:03:05
